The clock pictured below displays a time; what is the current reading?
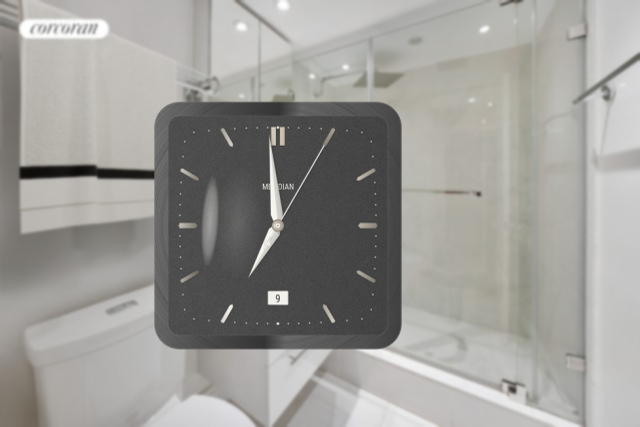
6:59:05
